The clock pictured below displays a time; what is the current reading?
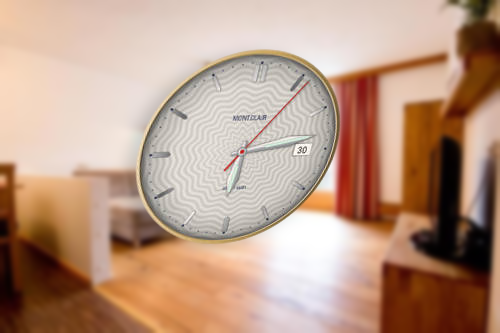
6:13:06
